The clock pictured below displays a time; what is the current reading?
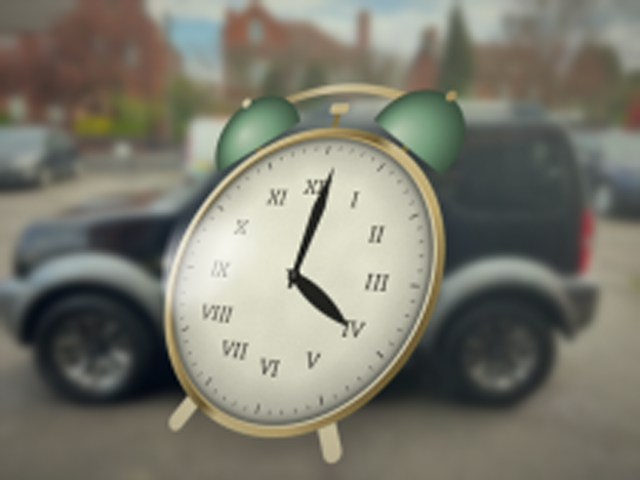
4:01
